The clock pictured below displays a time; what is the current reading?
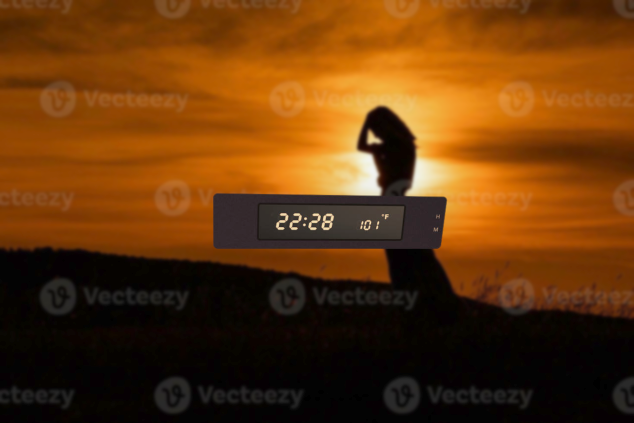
22:28
